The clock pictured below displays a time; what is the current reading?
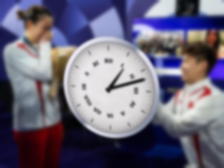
1:12
